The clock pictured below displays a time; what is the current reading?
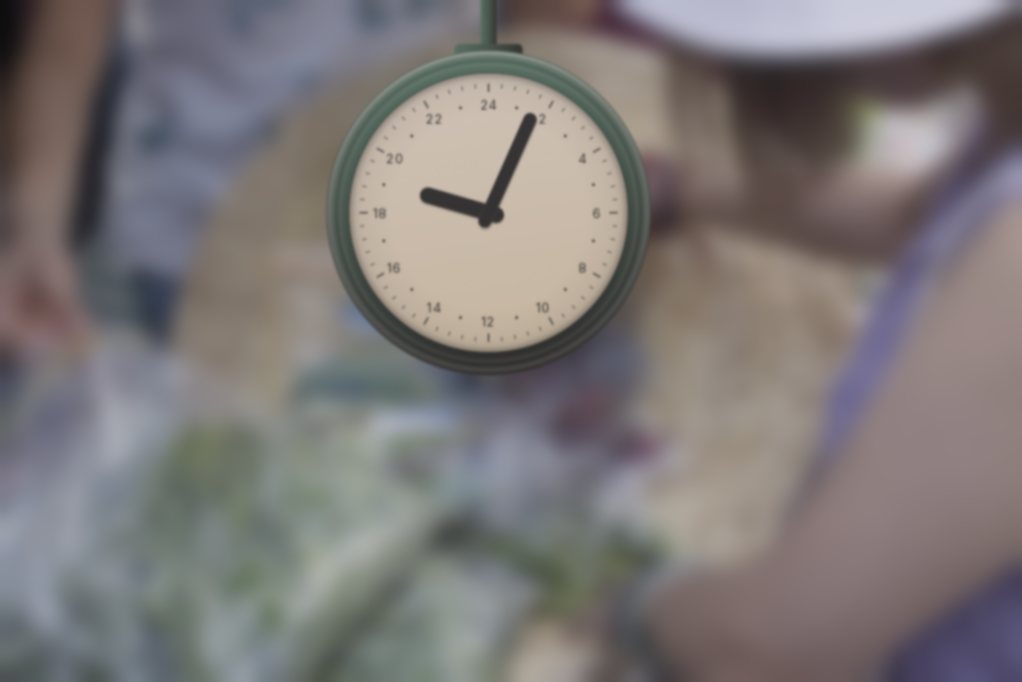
19:04
